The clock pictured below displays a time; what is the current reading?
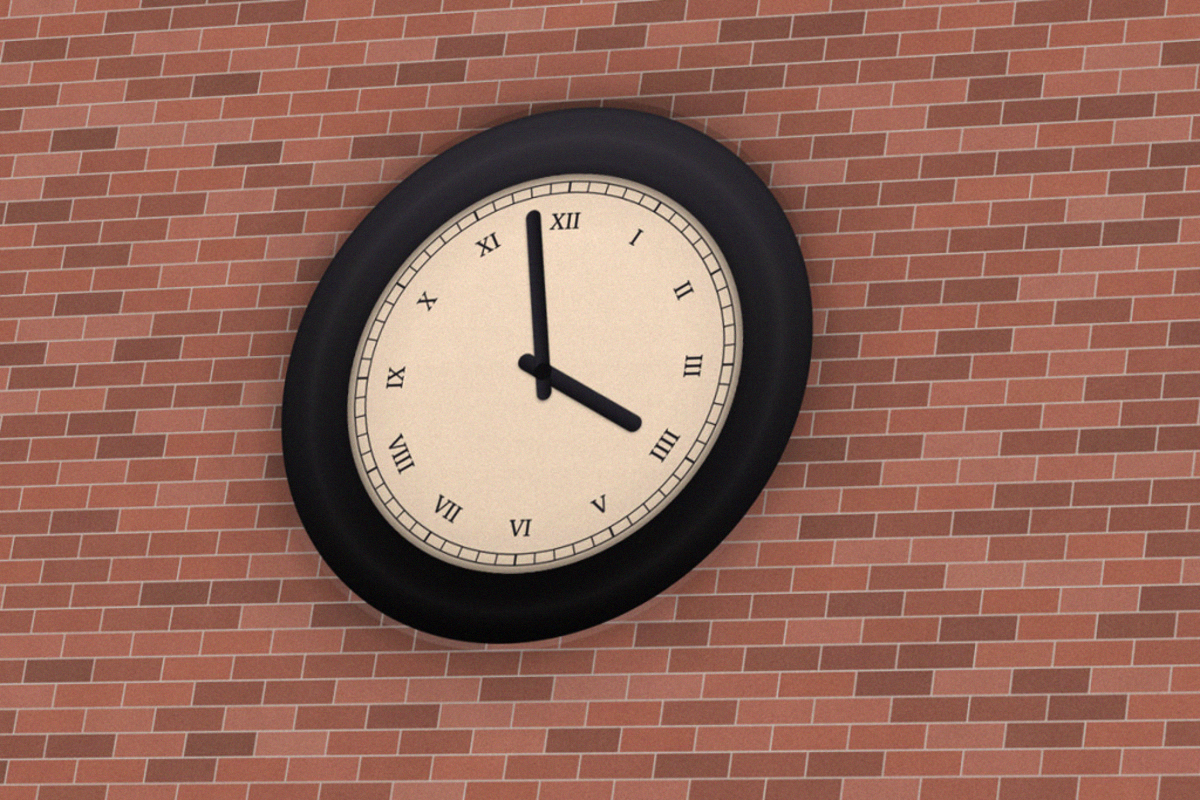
3:58
